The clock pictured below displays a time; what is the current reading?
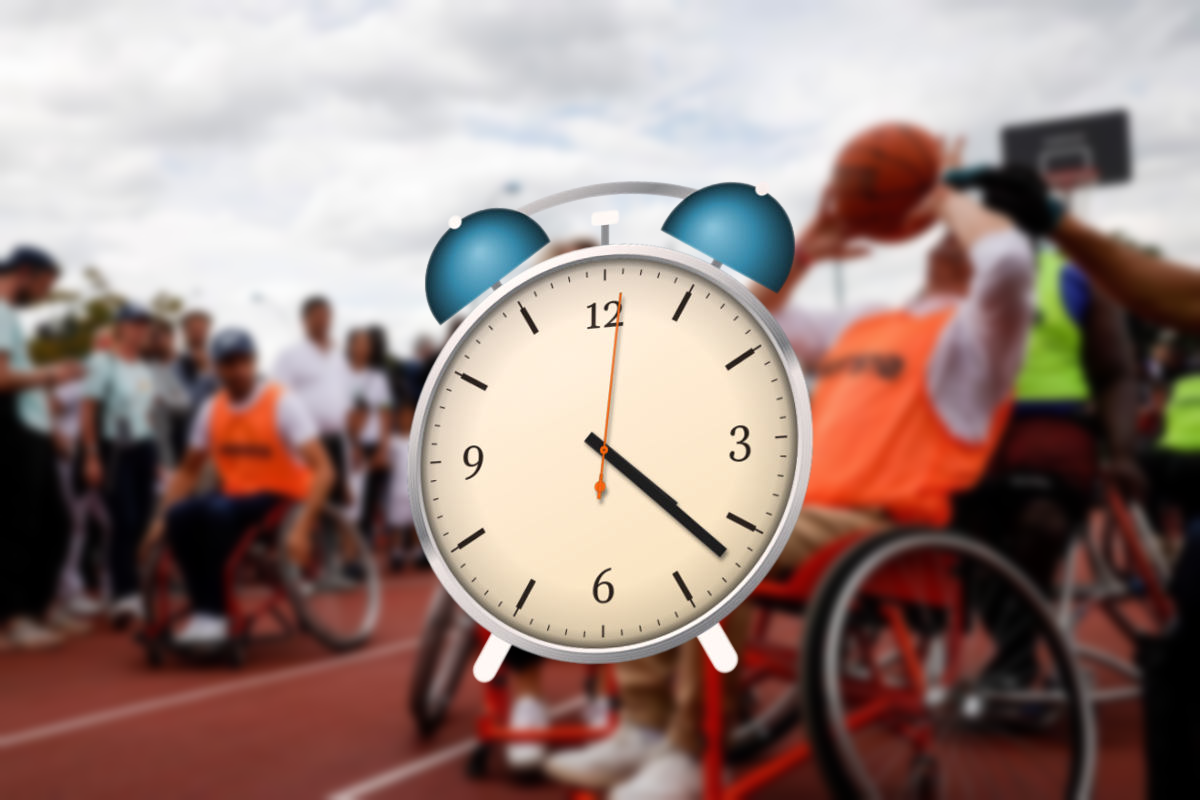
4:22:01
